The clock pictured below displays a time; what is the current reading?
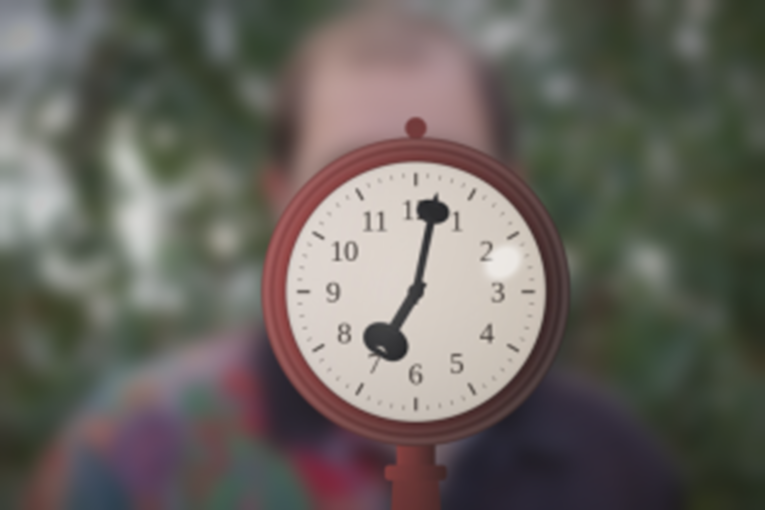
7:02
